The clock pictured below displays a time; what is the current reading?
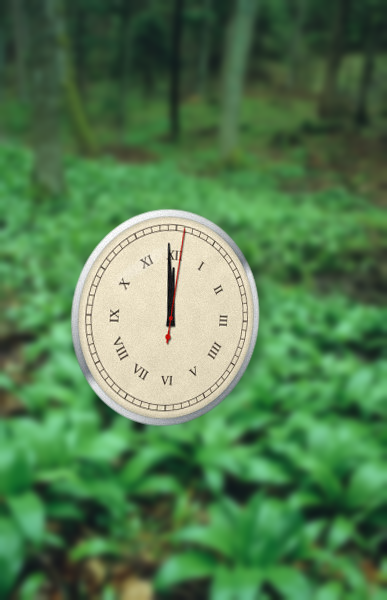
11:59:01
